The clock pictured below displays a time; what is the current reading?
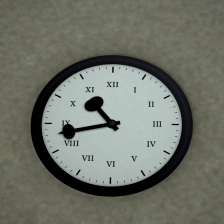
10:43
